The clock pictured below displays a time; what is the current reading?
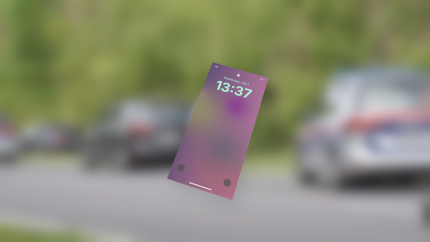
13:37
